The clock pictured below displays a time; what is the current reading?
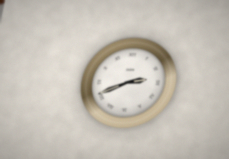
2:41
